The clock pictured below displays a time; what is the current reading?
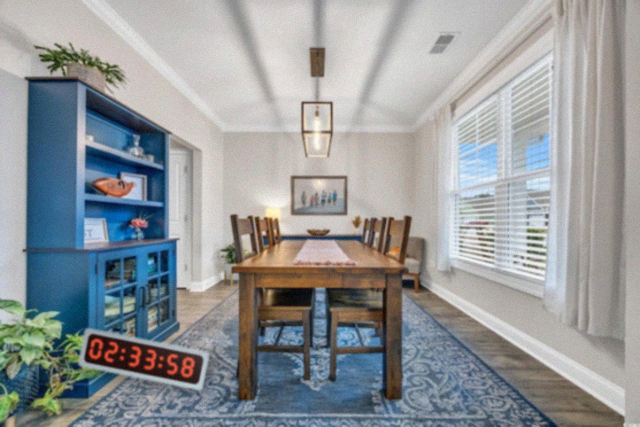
2:33:58
